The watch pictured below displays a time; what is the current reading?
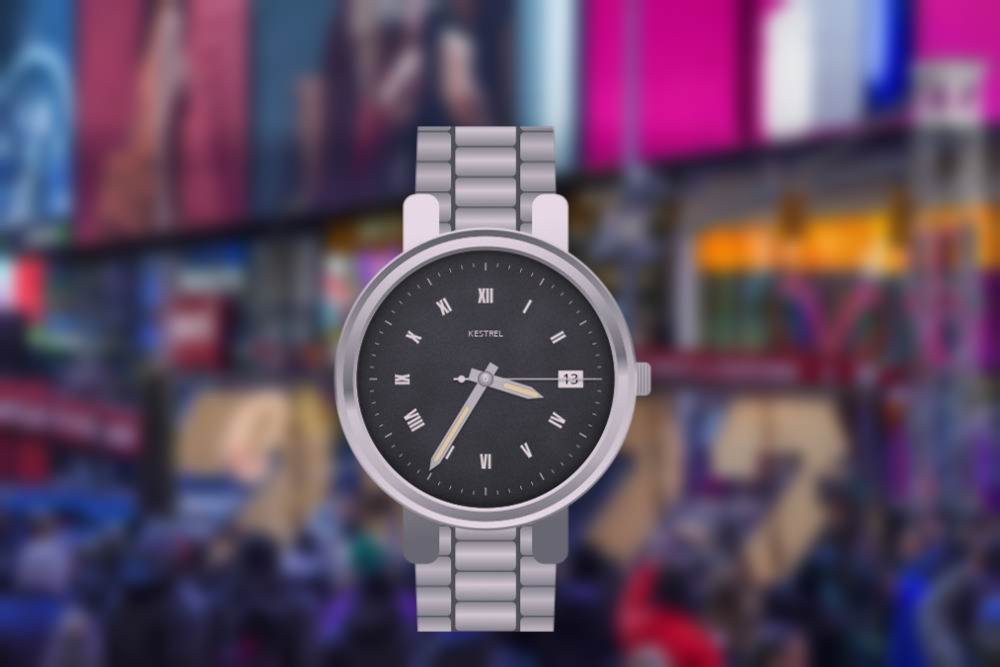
3:35:15
